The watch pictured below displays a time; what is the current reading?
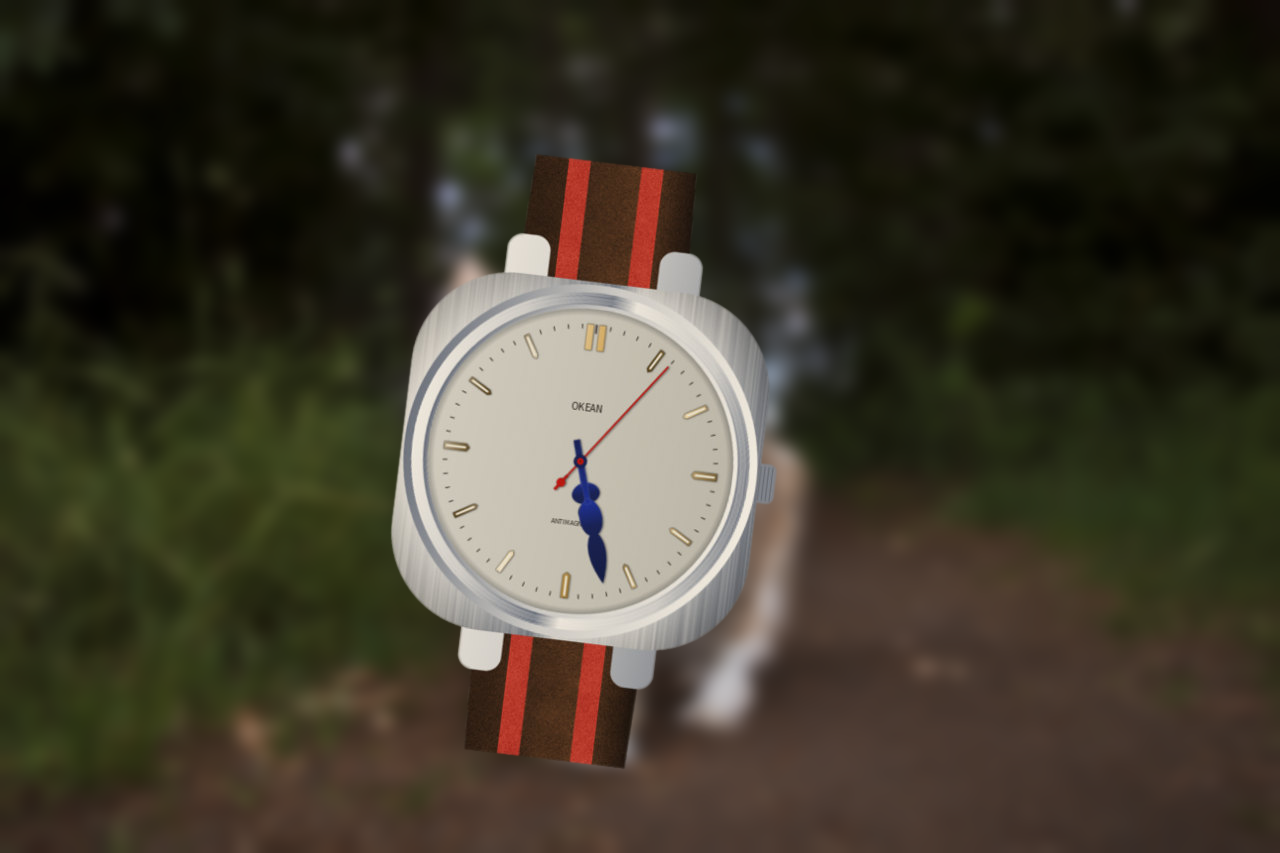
5:27:06
